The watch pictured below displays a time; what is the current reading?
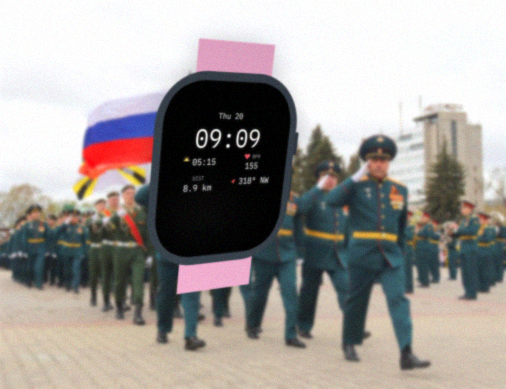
9:09
